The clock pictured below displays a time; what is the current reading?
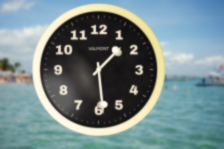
1:29
